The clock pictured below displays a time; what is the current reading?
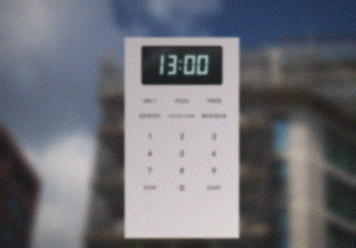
13:00
